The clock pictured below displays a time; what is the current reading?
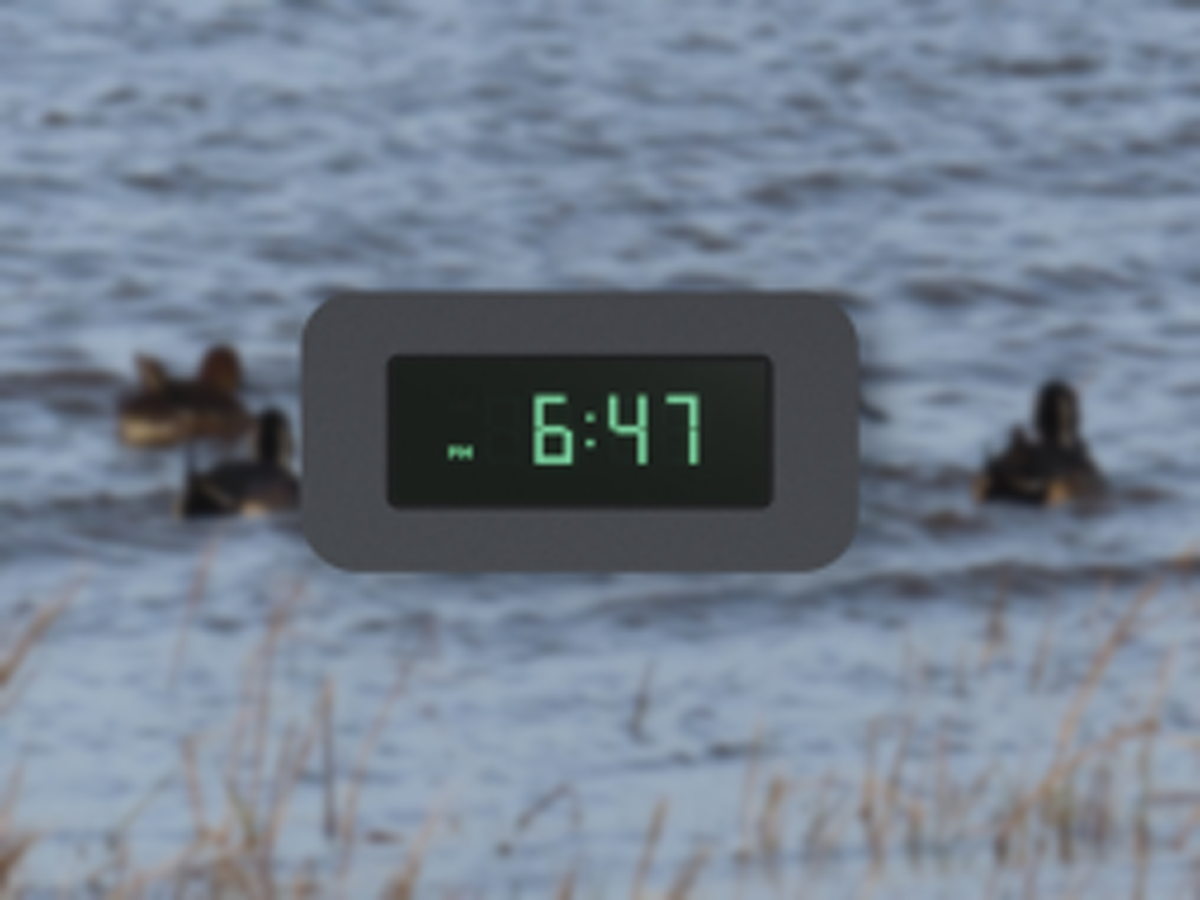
6:47
